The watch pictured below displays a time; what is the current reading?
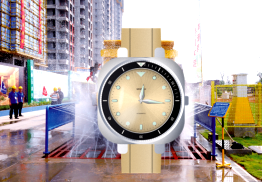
12:16
